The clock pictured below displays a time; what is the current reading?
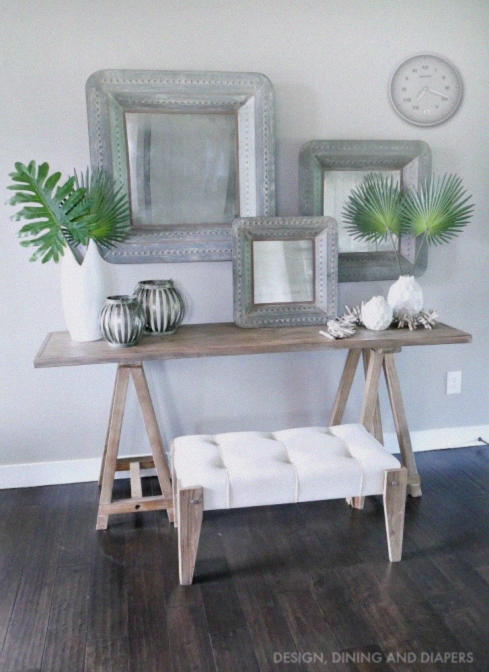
7:19
